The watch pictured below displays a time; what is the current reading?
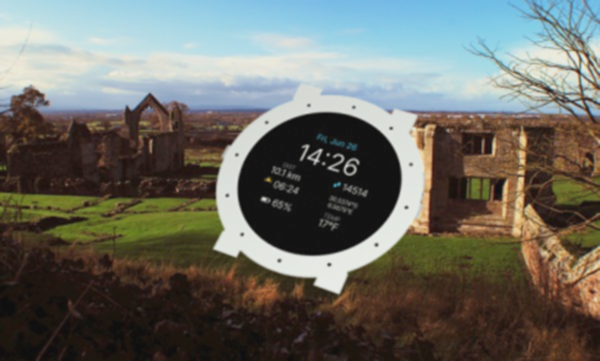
14:26
